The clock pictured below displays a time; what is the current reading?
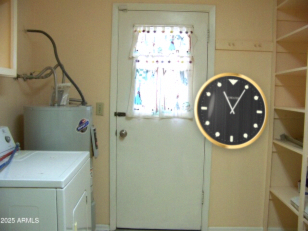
11:05
